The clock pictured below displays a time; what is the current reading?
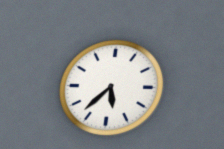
5:37
